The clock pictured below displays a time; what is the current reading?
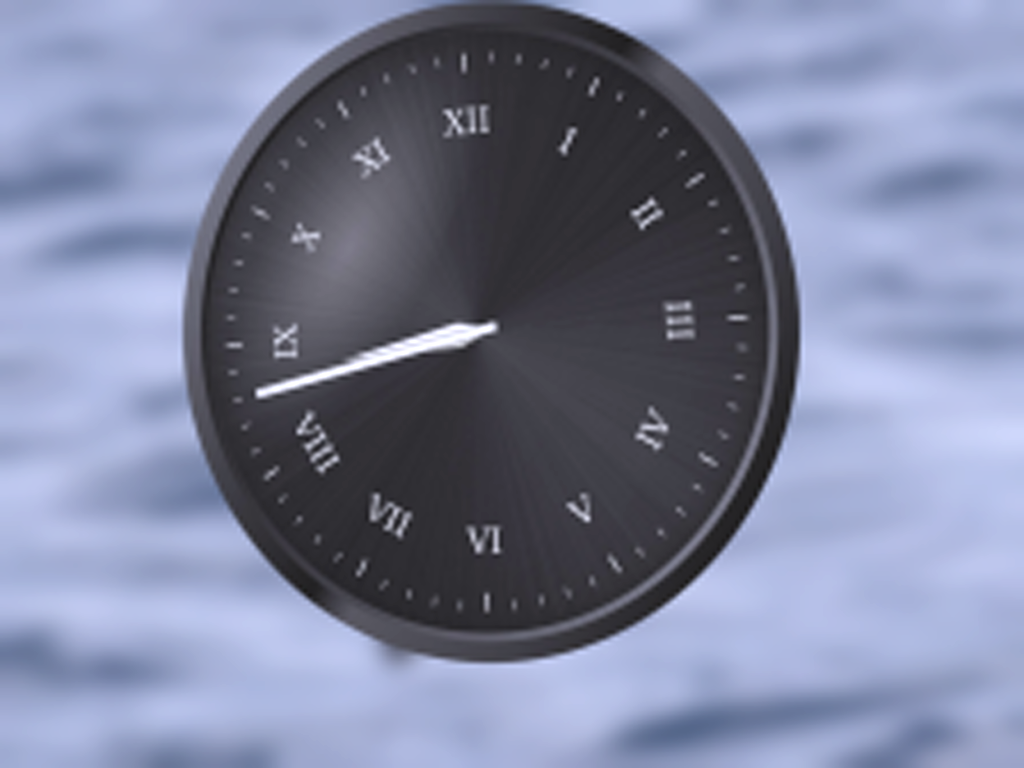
8:43
